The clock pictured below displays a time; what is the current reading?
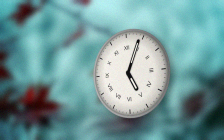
5:04
